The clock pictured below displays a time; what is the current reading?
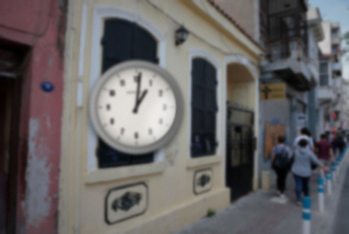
1:01
